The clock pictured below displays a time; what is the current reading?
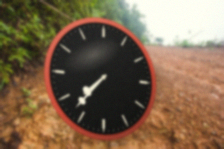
7:37
